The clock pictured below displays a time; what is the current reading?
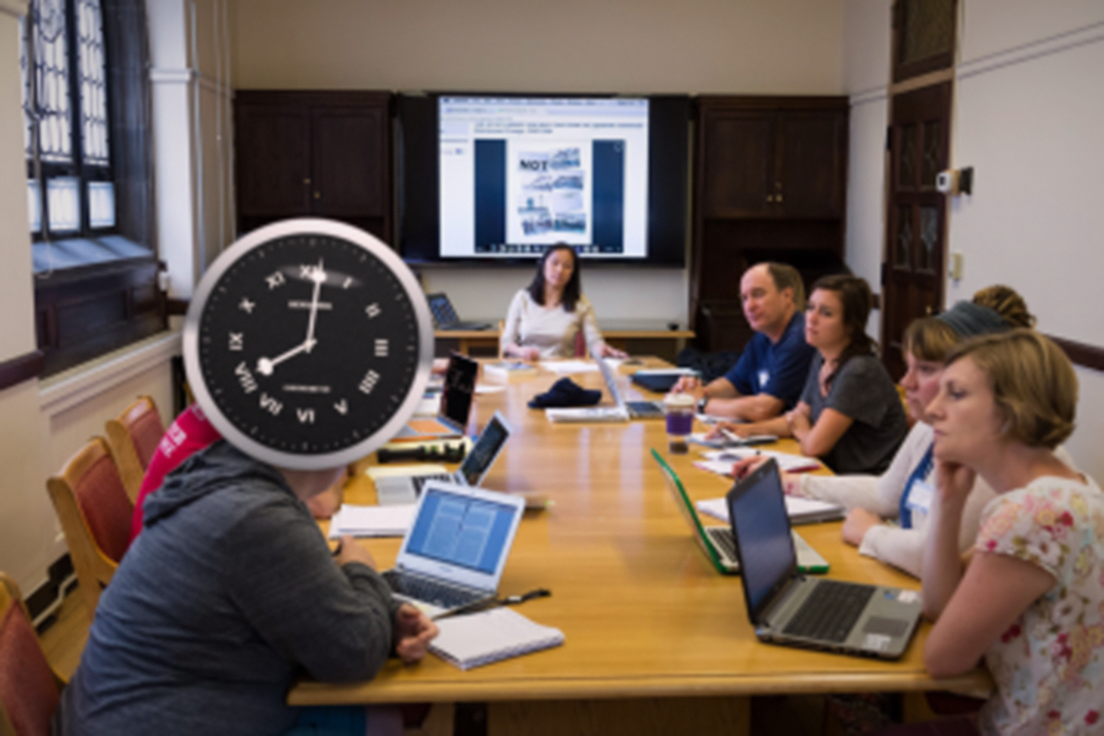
8:01
